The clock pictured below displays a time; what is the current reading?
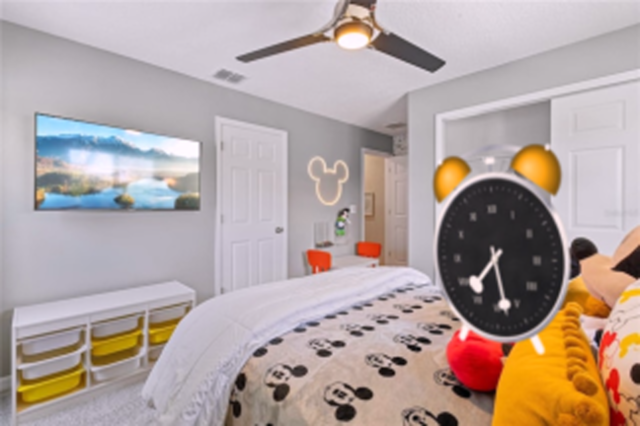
7:28
